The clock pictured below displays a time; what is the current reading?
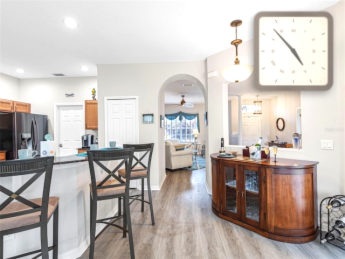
4:53
